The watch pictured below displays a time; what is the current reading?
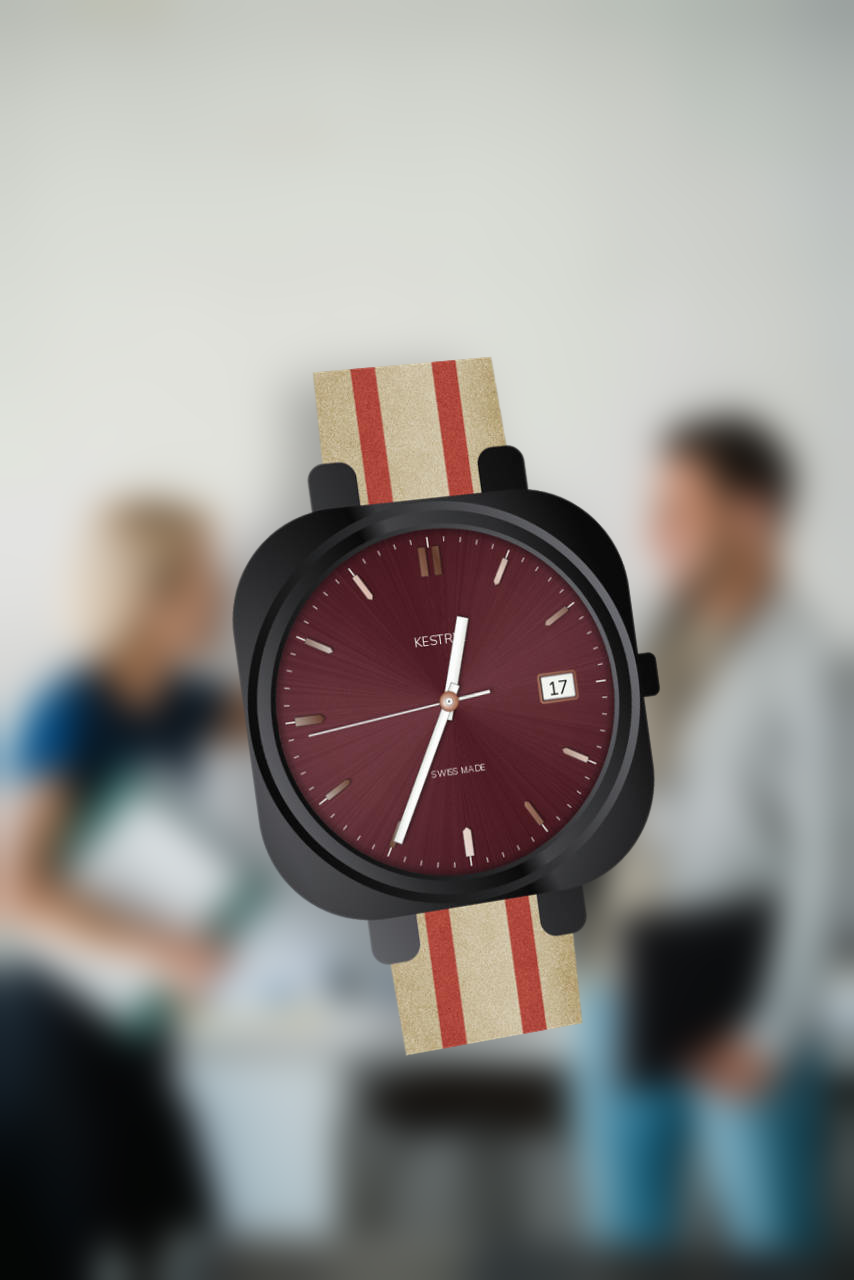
12:34:44
